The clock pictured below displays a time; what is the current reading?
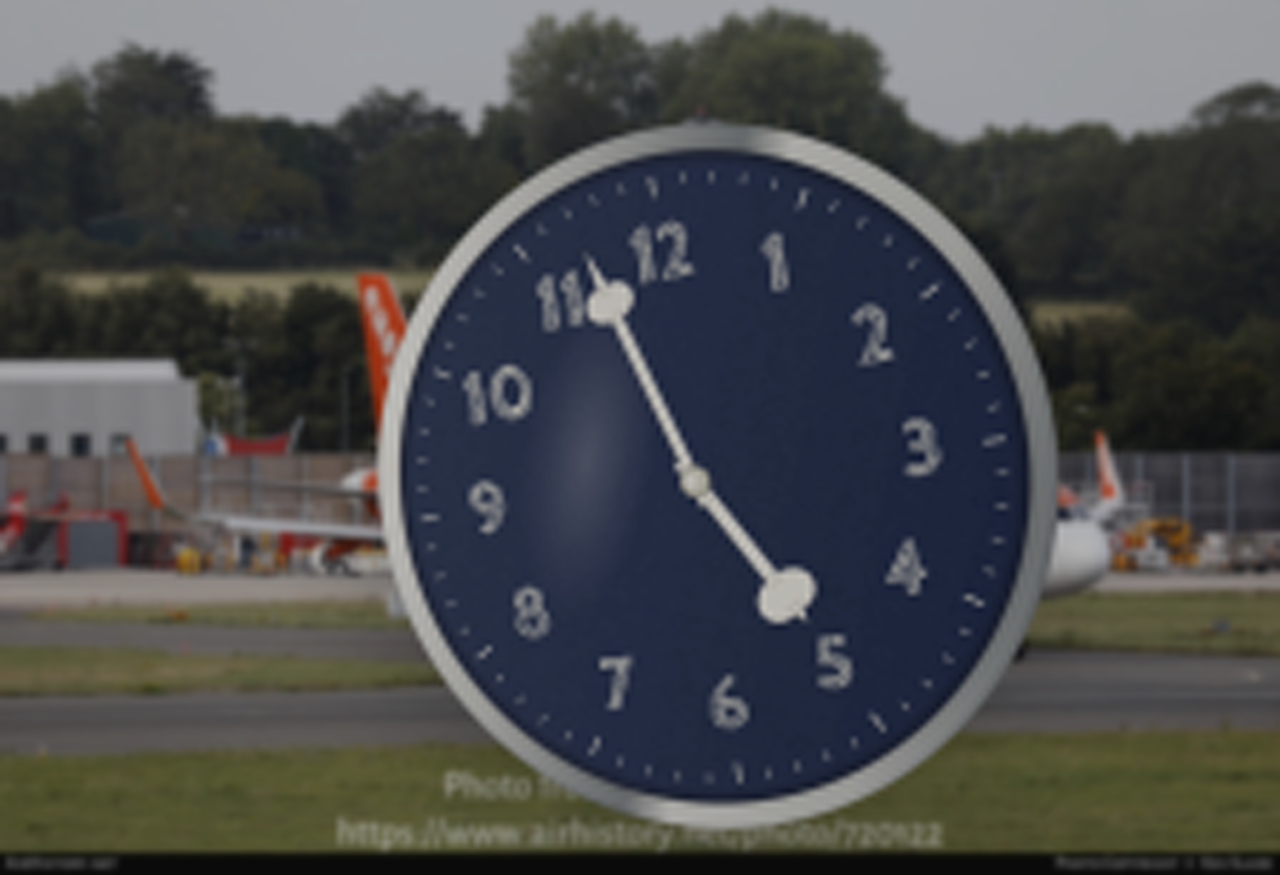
4:57
